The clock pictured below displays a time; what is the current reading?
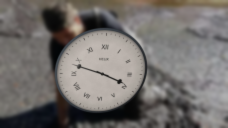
3:48
